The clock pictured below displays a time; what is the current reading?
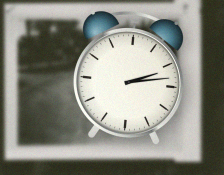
2:13
